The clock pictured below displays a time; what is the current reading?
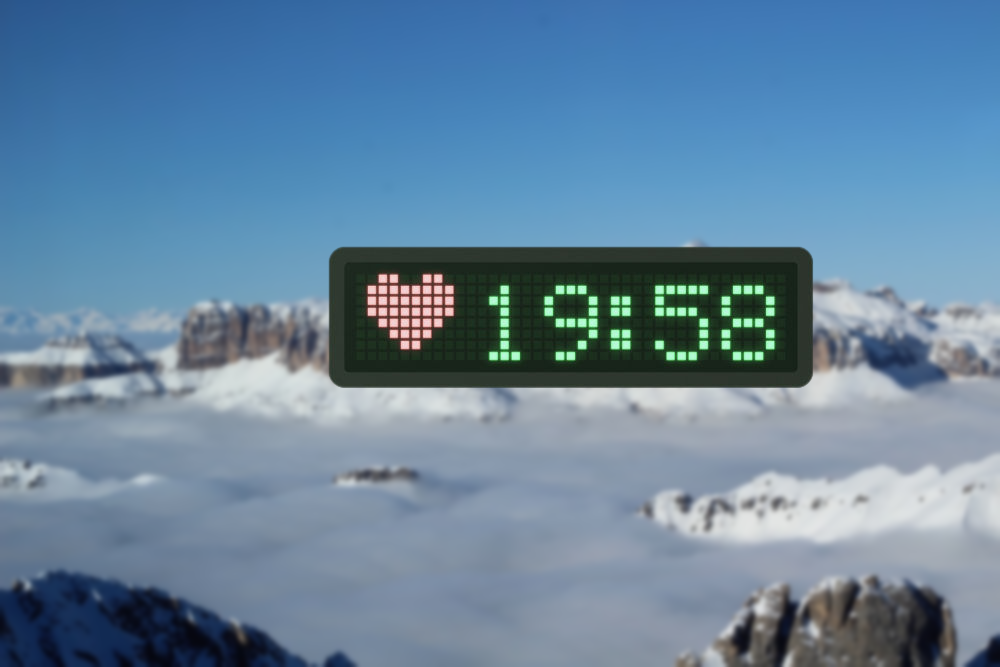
19:58
